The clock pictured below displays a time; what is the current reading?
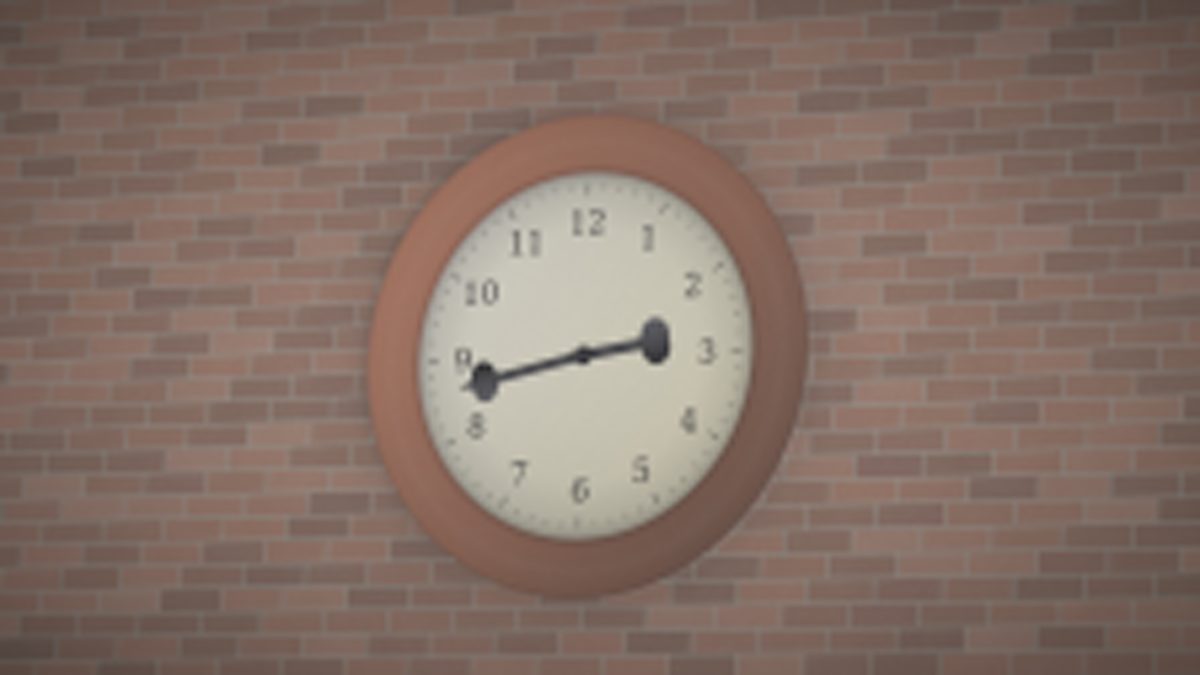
2:43
